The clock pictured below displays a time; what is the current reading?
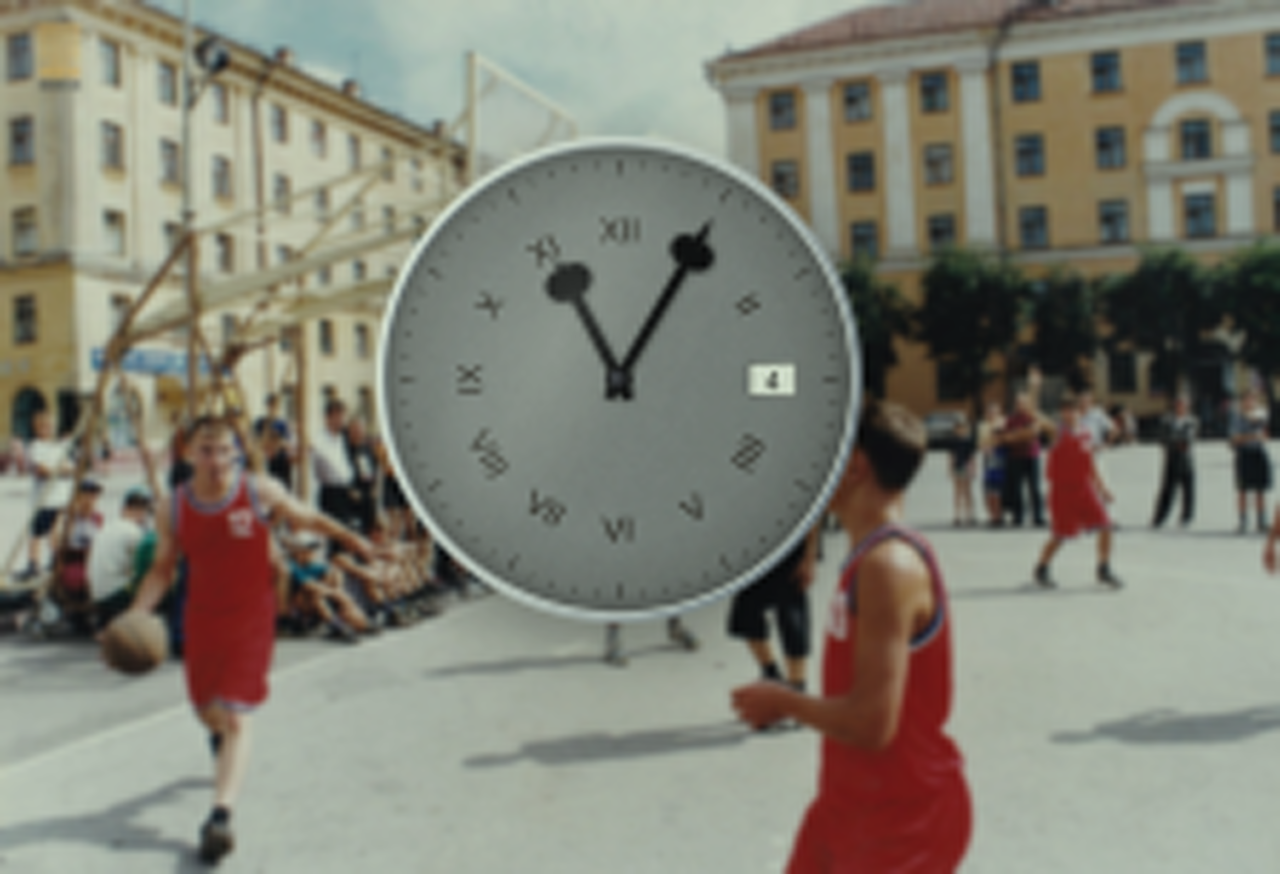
11:05
